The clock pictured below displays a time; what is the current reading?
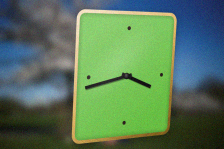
3:43
